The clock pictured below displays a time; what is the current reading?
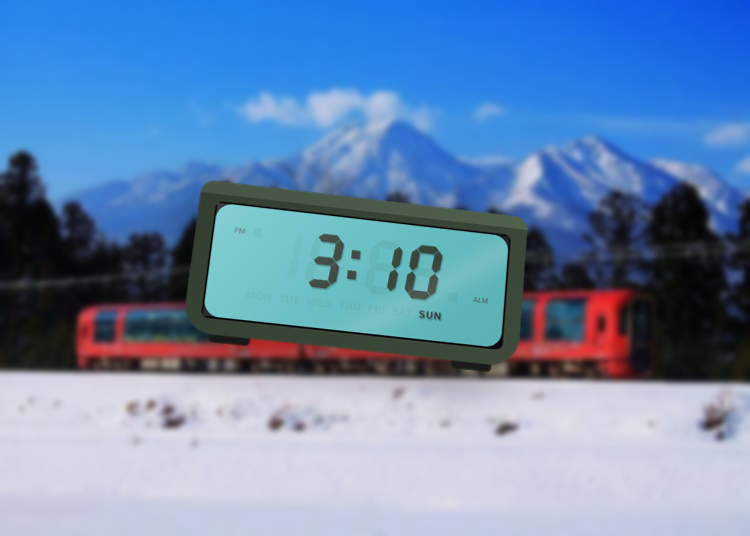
3:10
